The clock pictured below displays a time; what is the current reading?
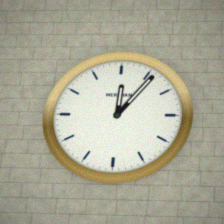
12:06
